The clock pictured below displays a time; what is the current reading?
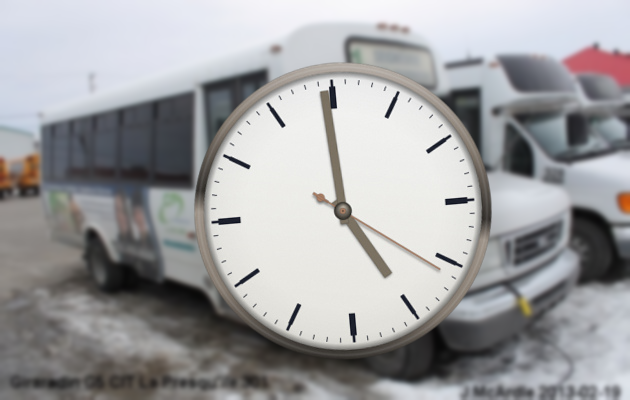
4:59:21
